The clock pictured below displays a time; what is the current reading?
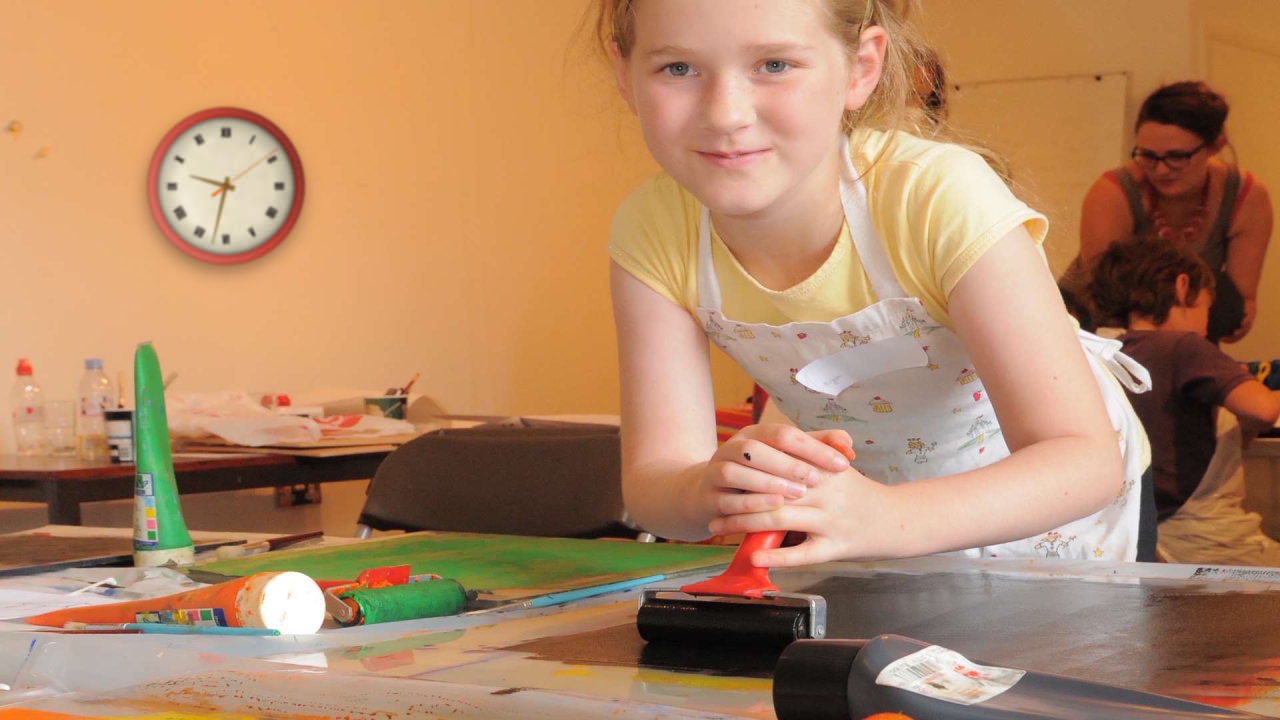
9:32:09
